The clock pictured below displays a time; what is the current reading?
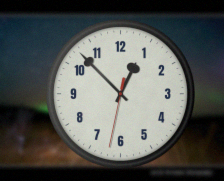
12:52:32
